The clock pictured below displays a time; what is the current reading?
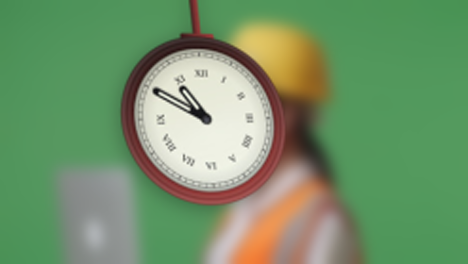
10:50
